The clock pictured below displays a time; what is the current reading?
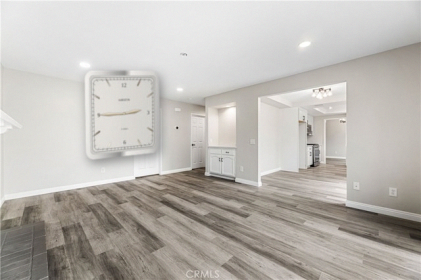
2:45
